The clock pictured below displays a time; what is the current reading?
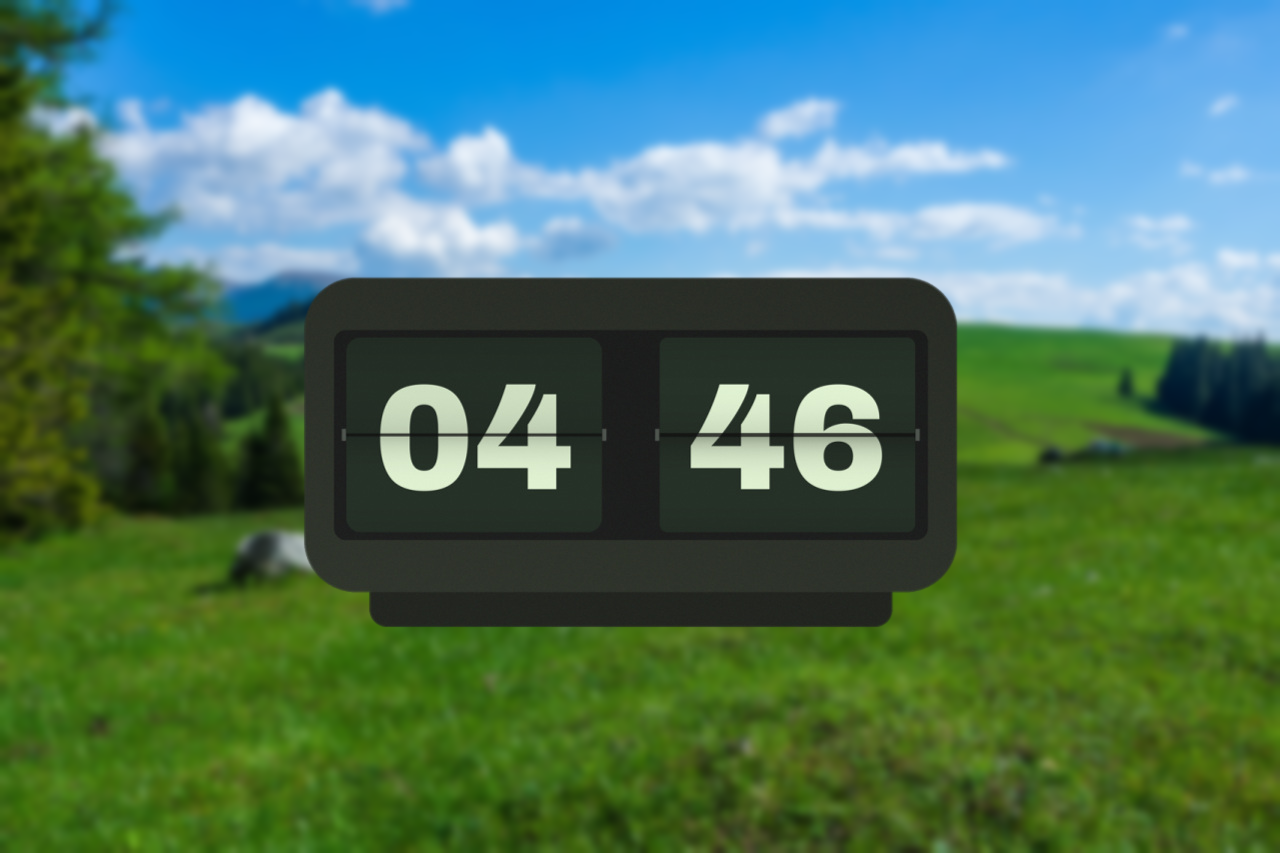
4:46
